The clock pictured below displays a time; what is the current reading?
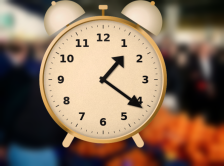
1:21
